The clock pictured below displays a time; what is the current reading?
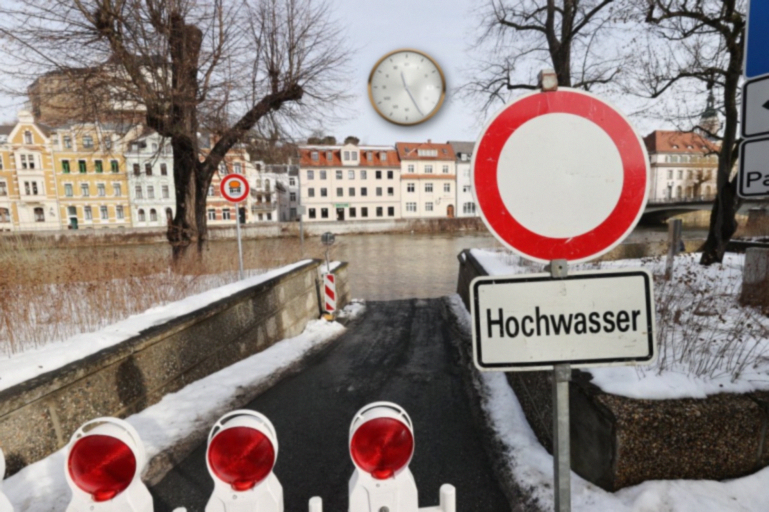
11:25
